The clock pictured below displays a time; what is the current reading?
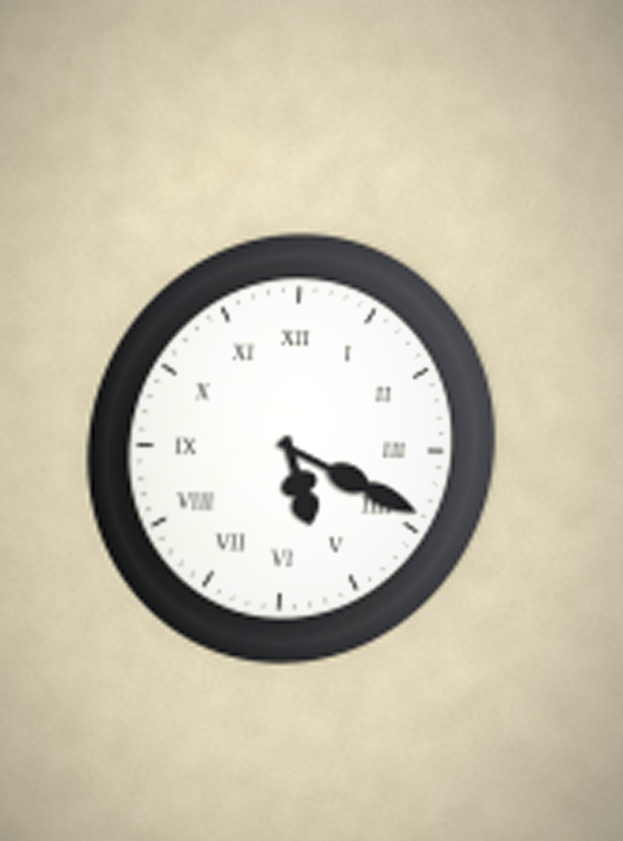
5:19
